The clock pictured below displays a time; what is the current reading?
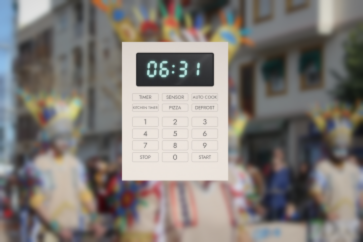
6:31
